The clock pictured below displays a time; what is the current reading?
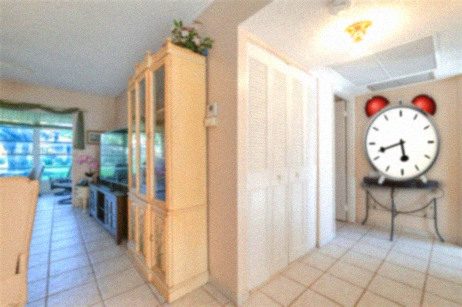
5:42
